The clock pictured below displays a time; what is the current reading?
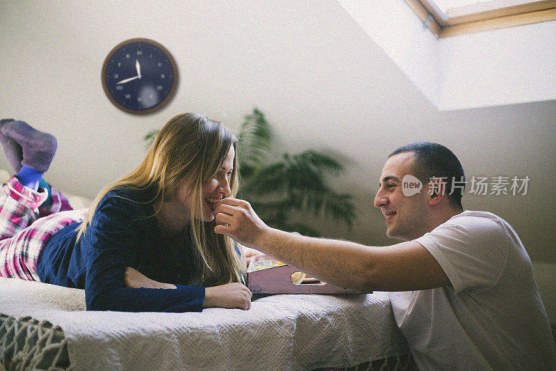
11:42
